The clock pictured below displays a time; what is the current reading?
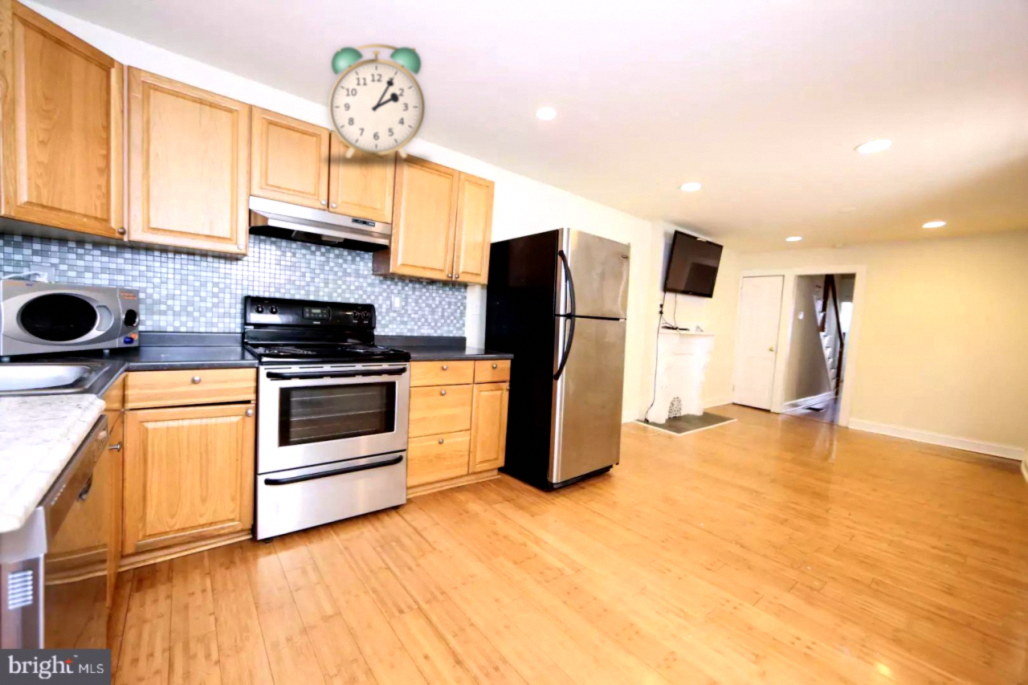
2:05
